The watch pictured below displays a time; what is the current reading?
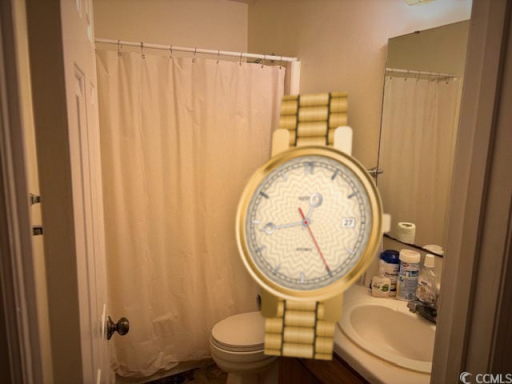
12:43:25
